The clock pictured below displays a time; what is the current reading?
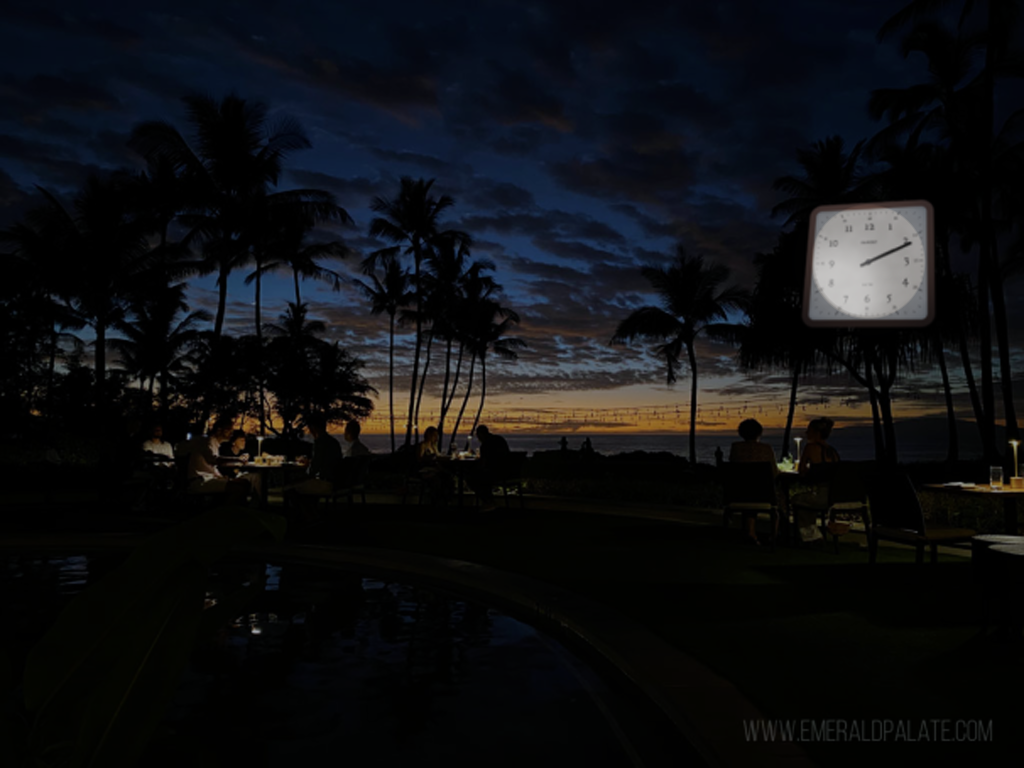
2:11
